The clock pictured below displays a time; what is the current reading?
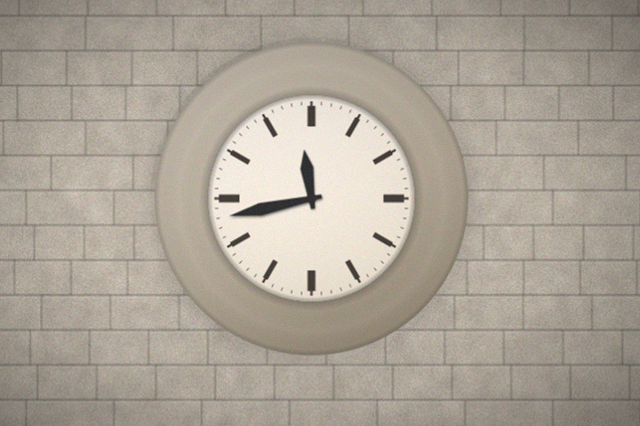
11:43
